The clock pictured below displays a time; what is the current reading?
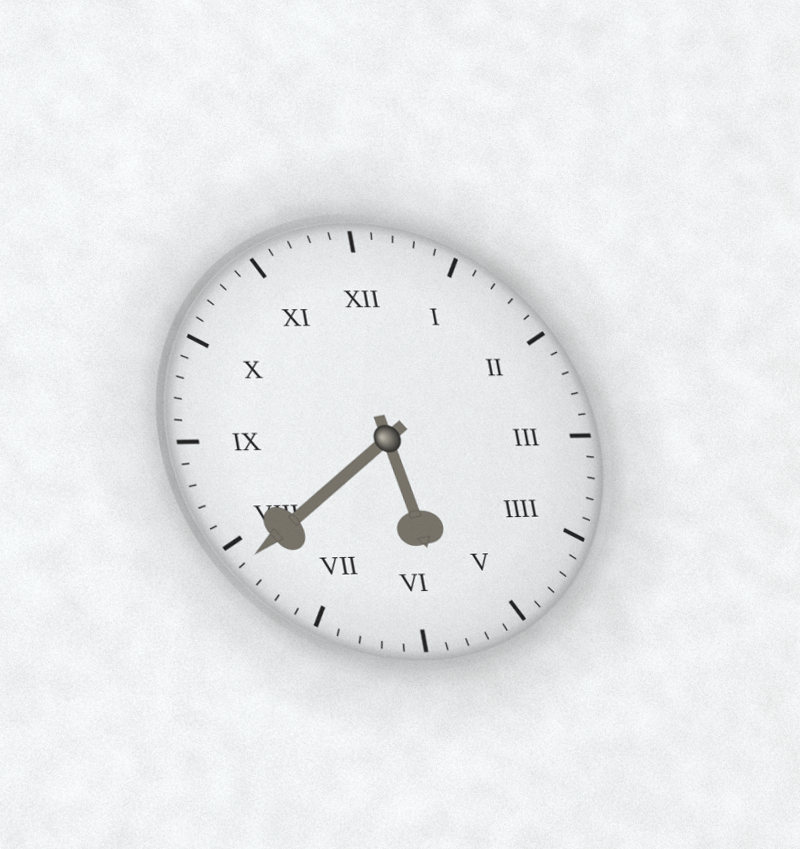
5:39
